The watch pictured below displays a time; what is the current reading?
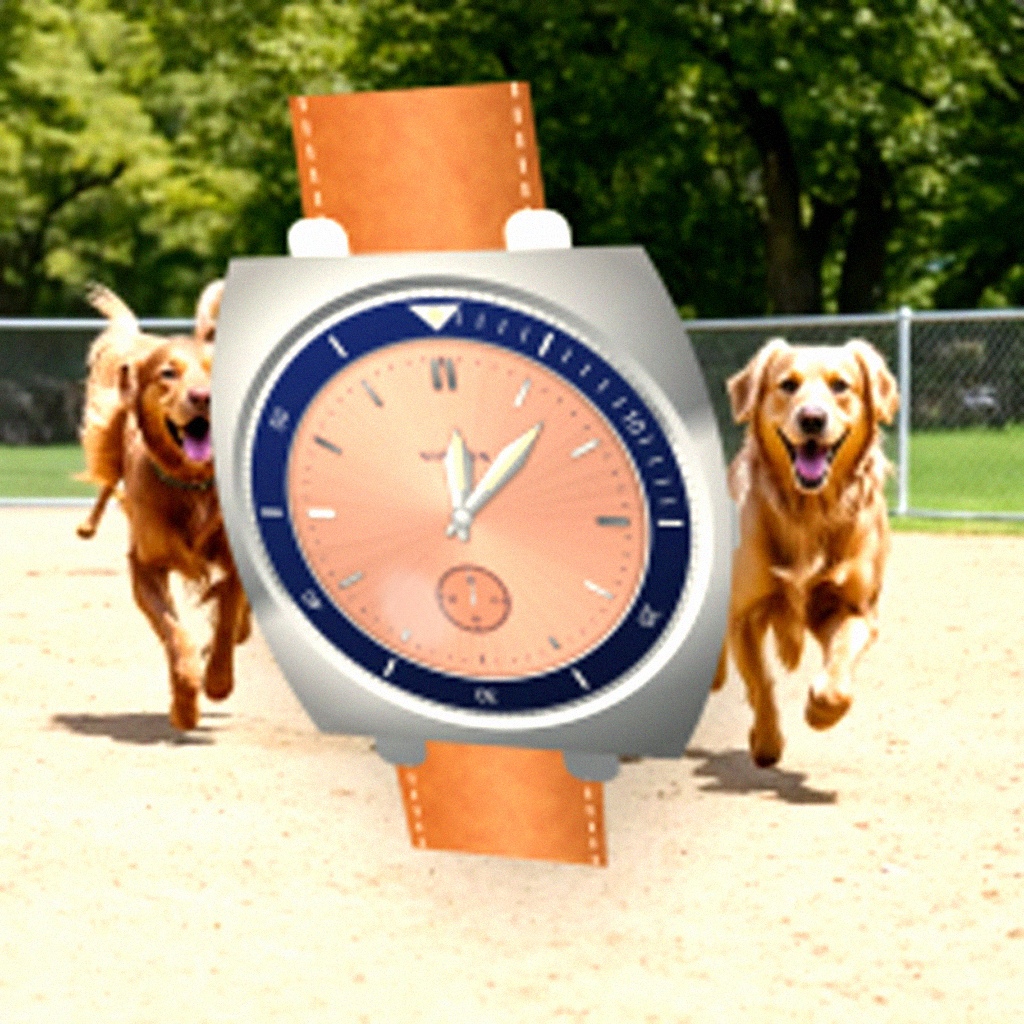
12:07
